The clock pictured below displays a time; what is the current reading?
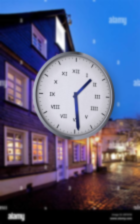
1:29
